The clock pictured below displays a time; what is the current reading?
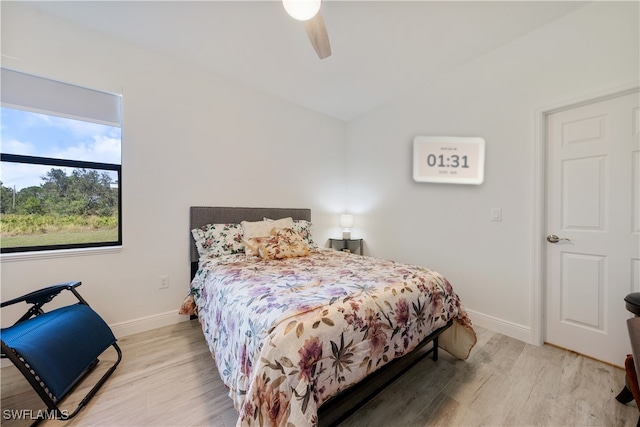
1:31
